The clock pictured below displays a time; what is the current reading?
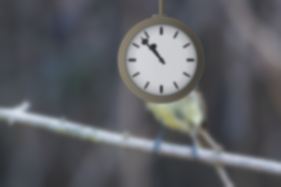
10:53
